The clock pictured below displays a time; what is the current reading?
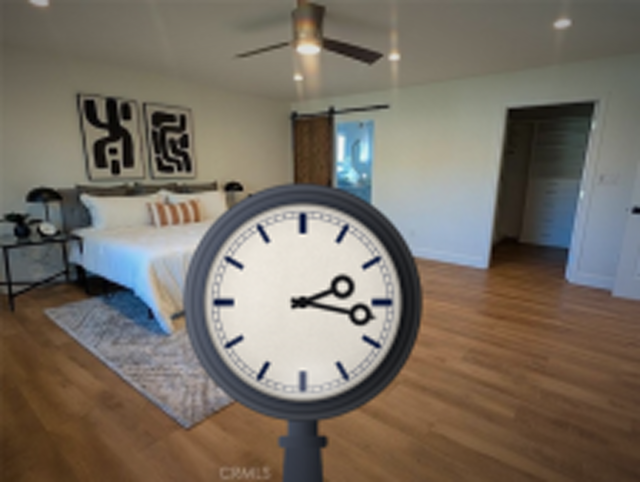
2:17
